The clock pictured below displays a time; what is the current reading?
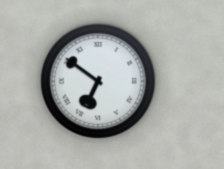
6:51
